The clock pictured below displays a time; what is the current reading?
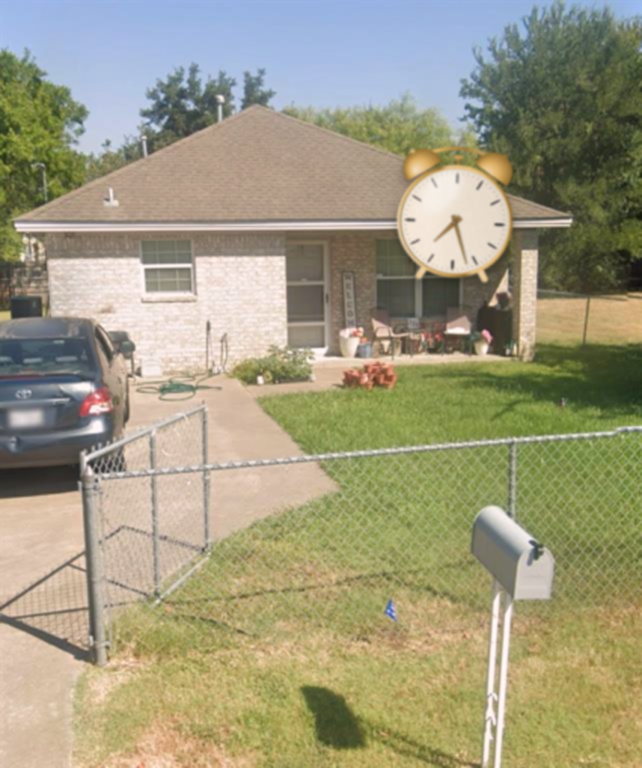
7:27
